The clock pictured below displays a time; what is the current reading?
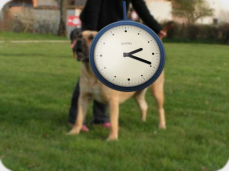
2:19
